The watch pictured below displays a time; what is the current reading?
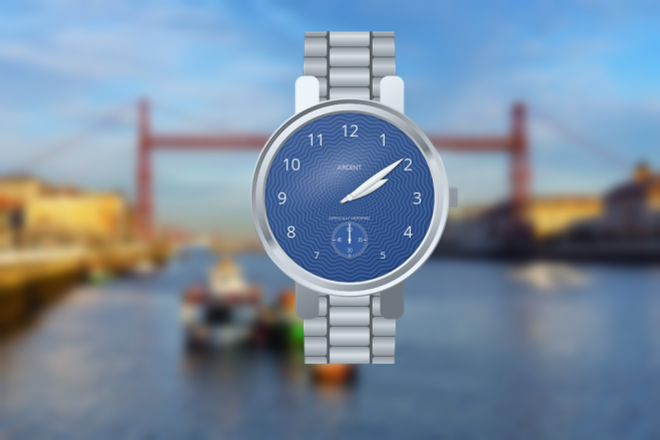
2:09
